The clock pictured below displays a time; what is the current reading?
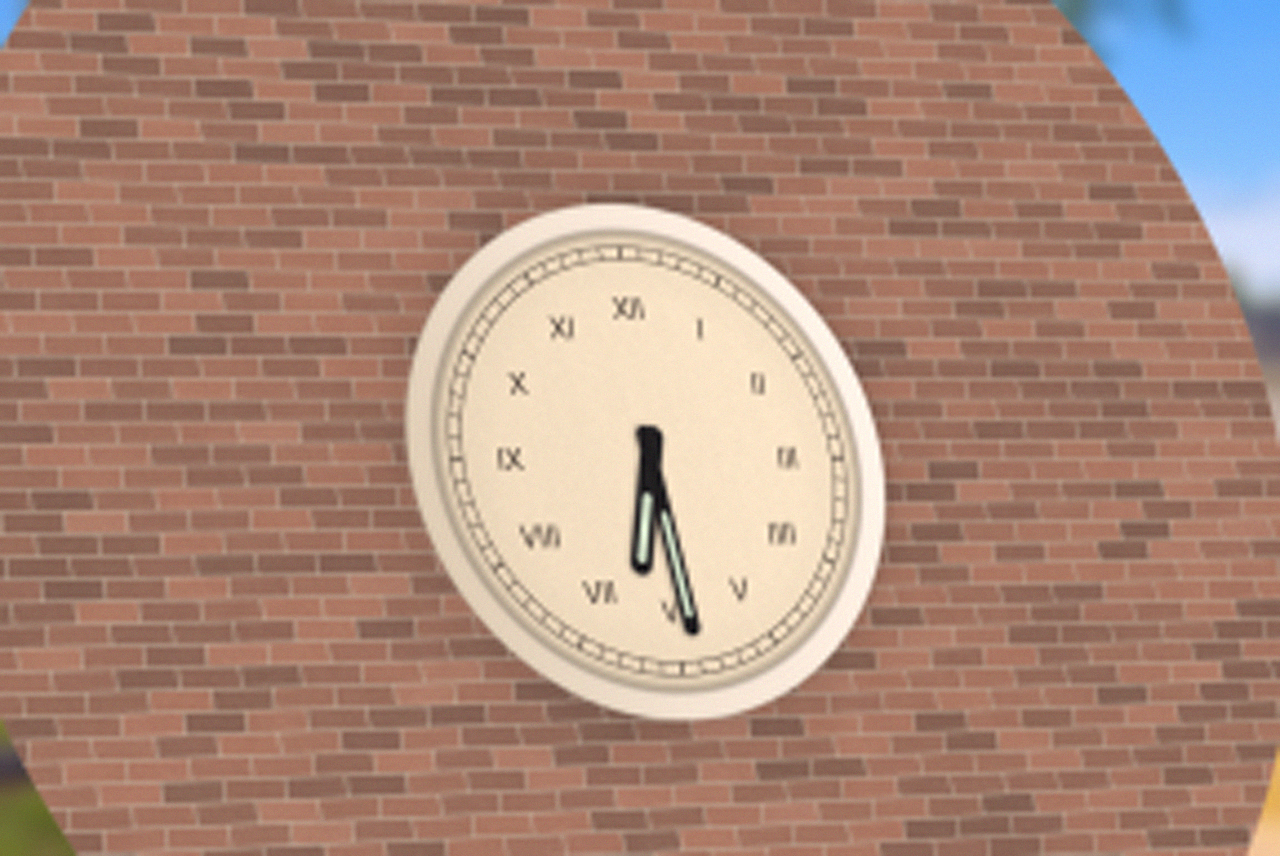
6:29
